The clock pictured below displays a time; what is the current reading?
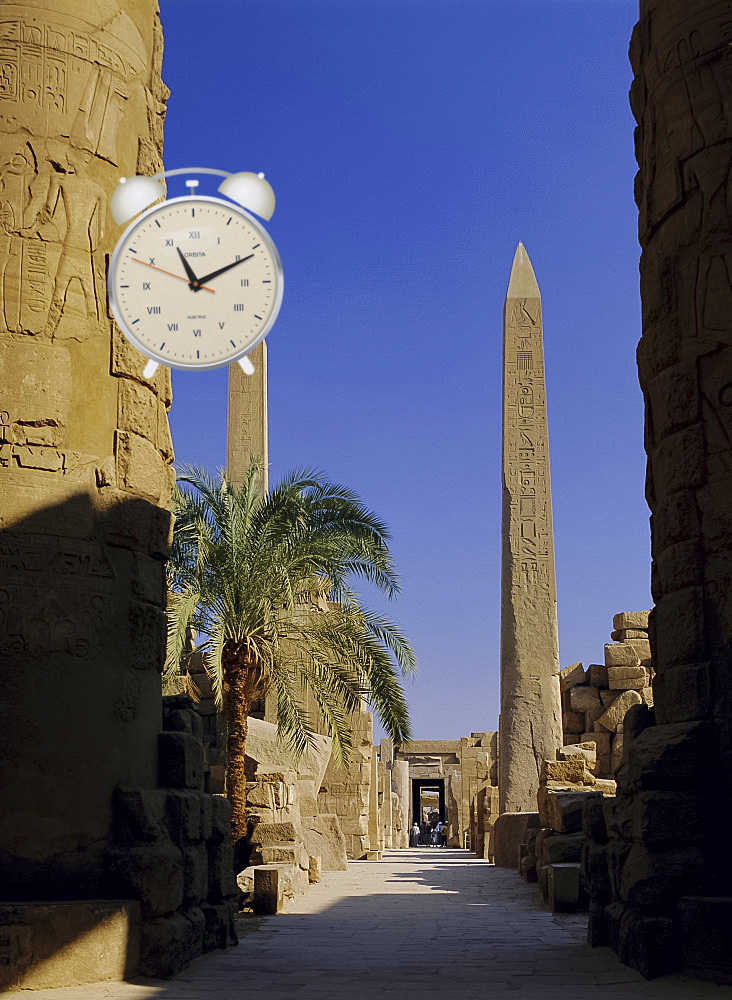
11:10:49
